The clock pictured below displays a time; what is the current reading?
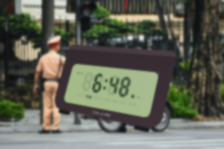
6:48
